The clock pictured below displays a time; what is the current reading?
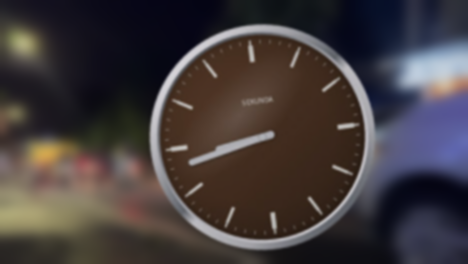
8:43
